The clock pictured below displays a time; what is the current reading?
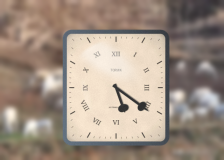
5:21
